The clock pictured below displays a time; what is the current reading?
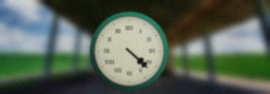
4:22
